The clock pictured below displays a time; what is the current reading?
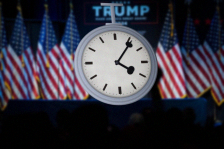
4:06
